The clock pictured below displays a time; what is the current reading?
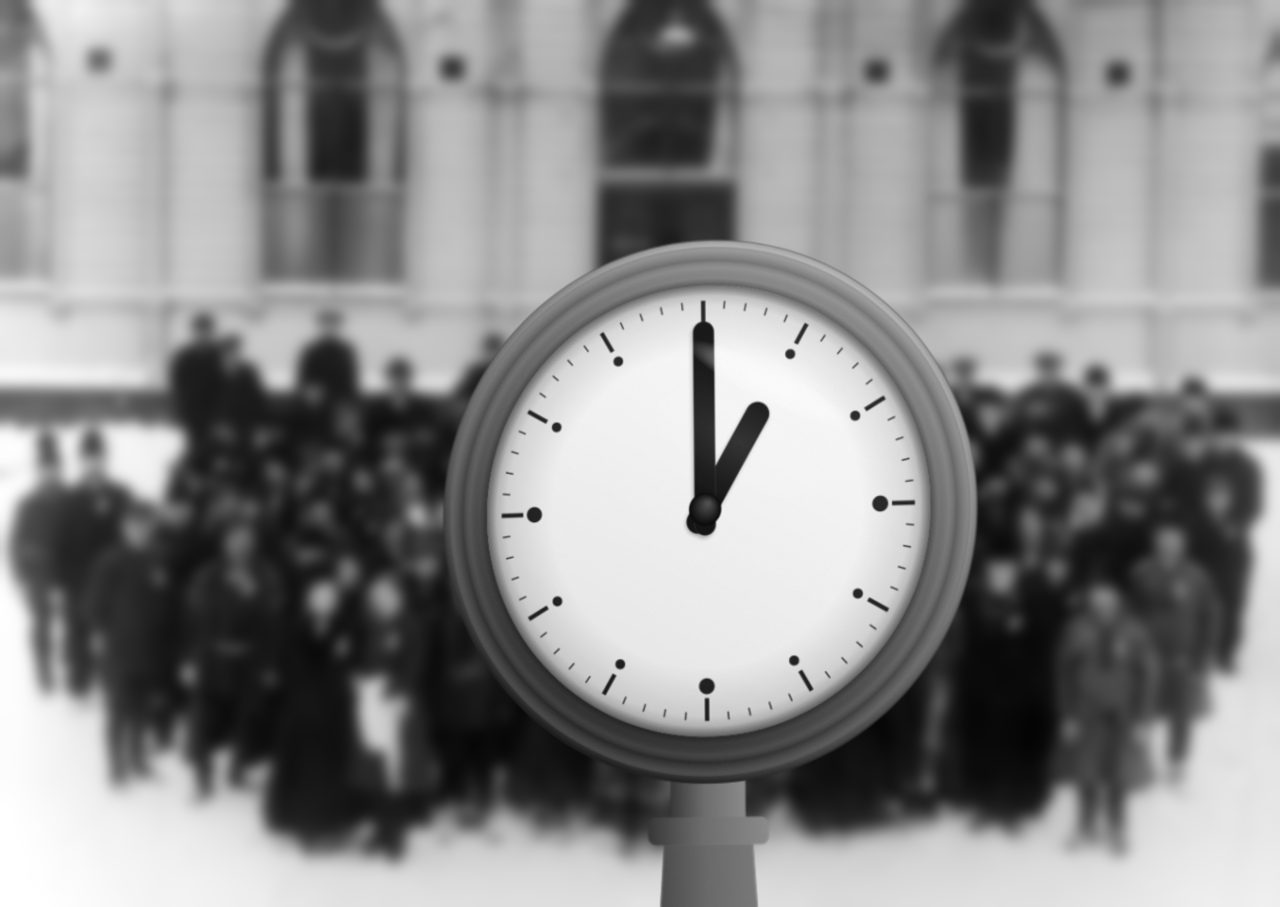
1:00
